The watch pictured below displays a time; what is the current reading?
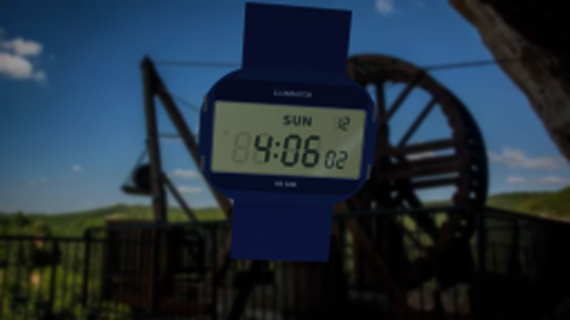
4:06:02
